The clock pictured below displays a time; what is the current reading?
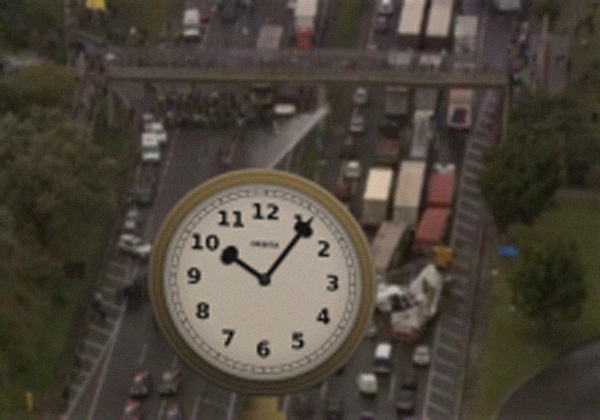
10:06
